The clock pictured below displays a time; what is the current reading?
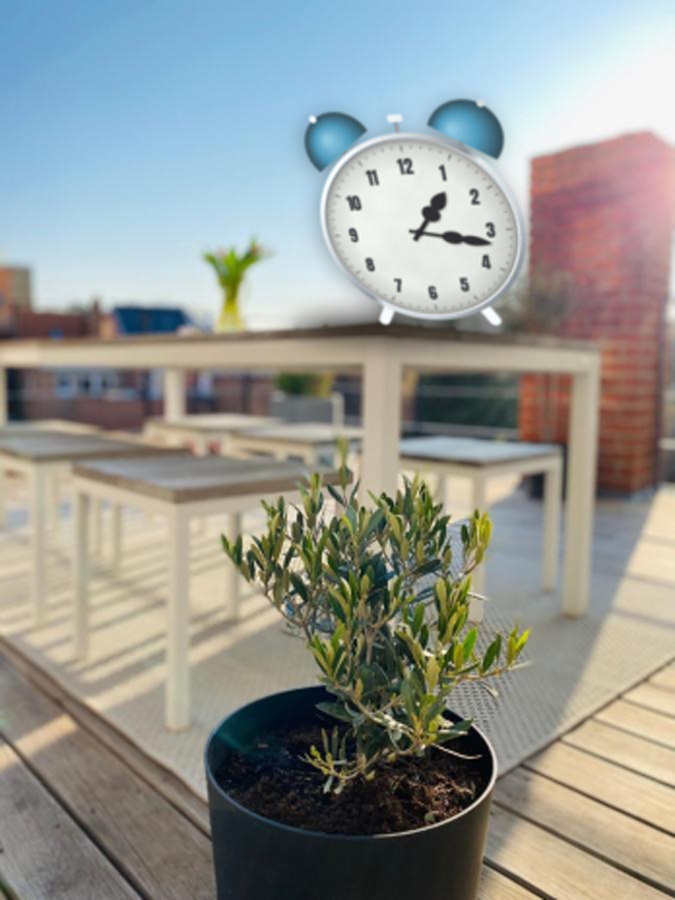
1:17
